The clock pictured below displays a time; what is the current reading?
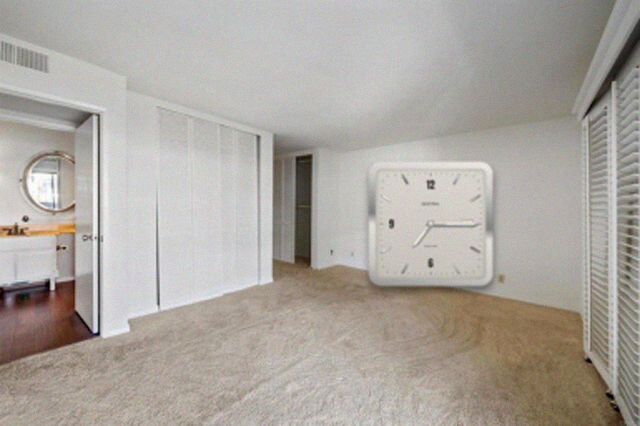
7:15
